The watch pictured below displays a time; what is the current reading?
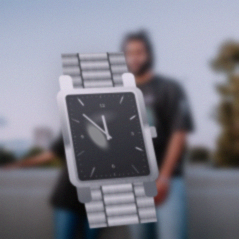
11:53
